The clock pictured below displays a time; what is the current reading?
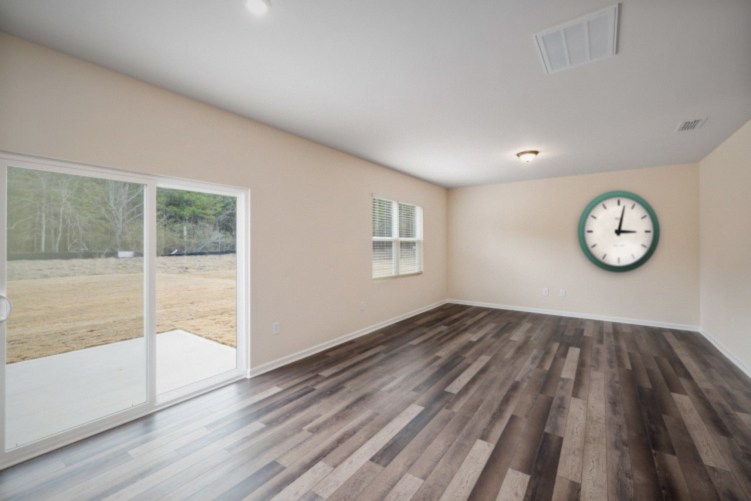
3:02
